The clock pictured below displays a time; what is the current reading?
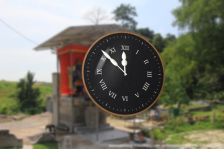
11:52
